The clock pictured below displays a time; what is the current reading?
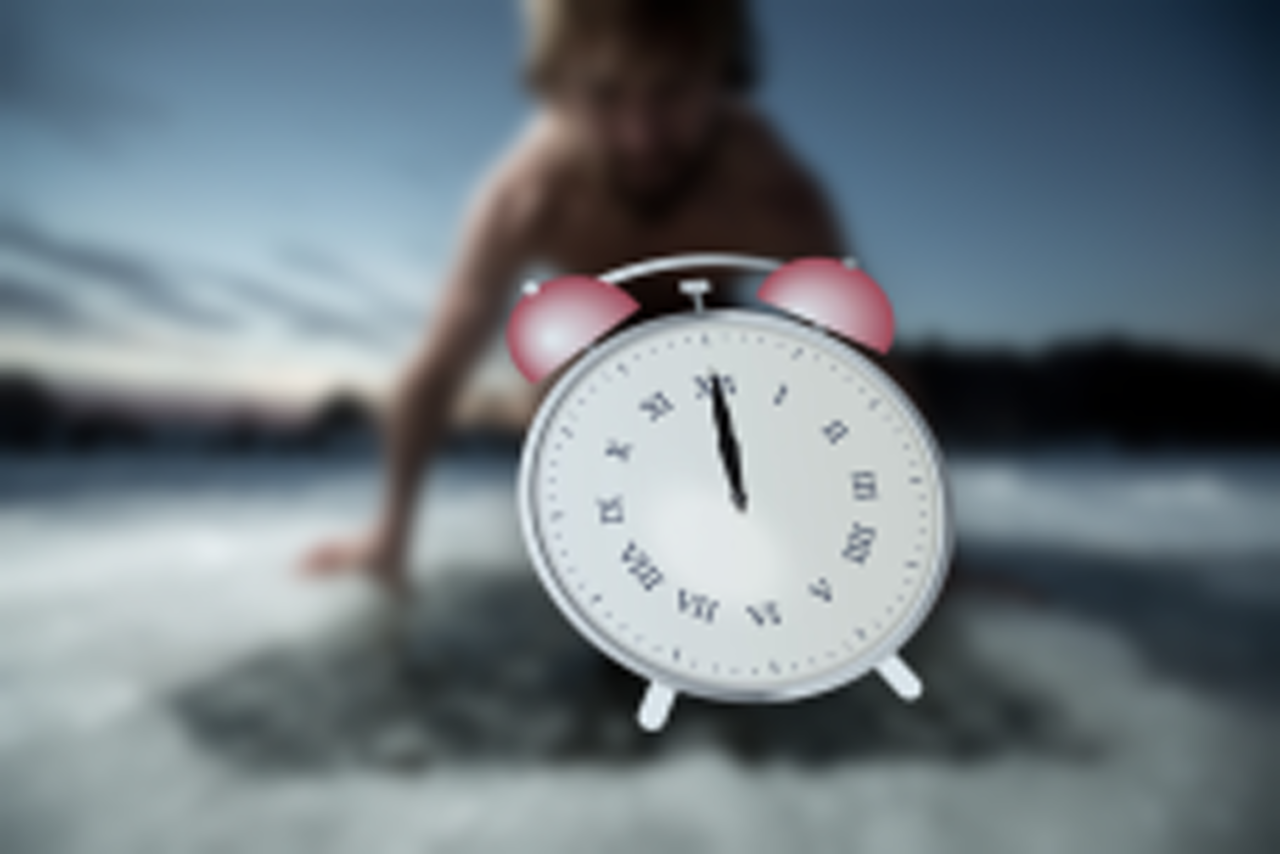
12:00
